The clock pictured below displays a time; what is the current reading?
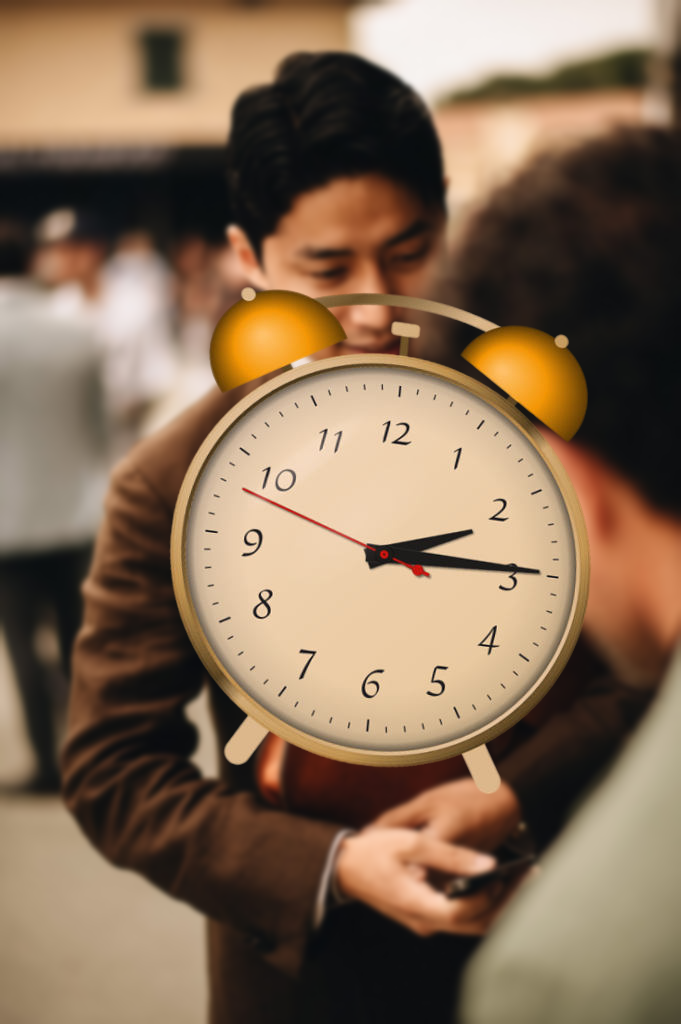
2:14:48
